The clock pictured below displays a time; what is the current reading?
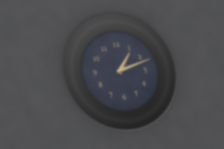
1:12
